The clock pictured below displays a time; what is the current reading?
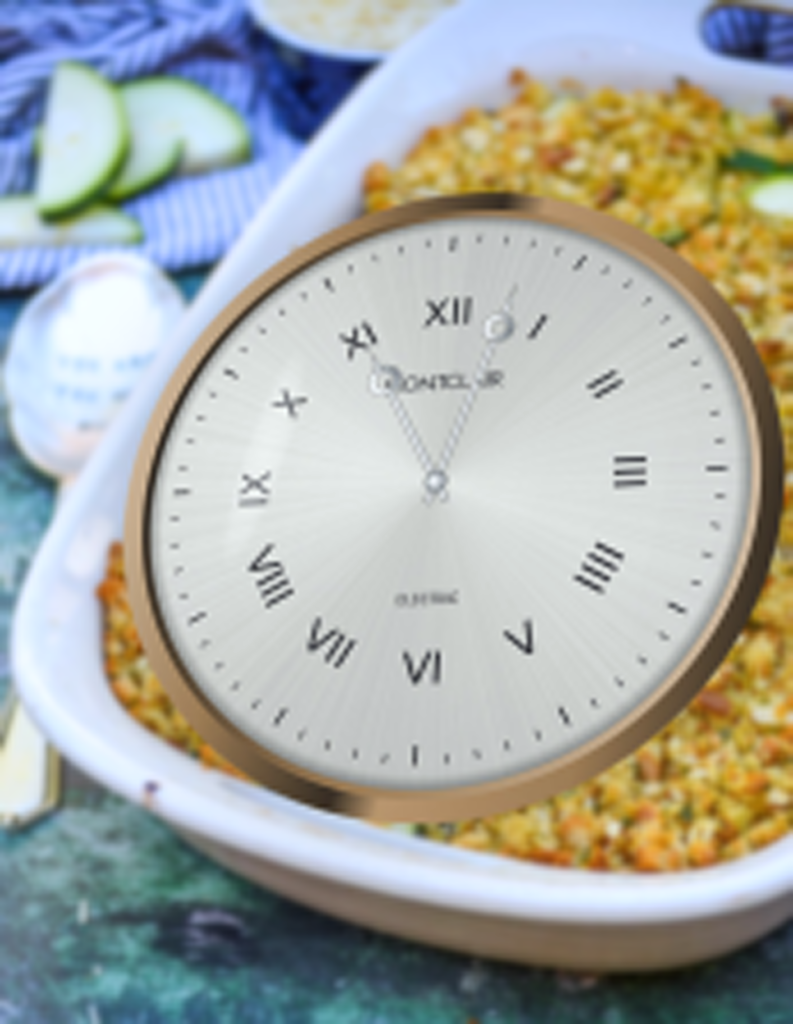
11:03
